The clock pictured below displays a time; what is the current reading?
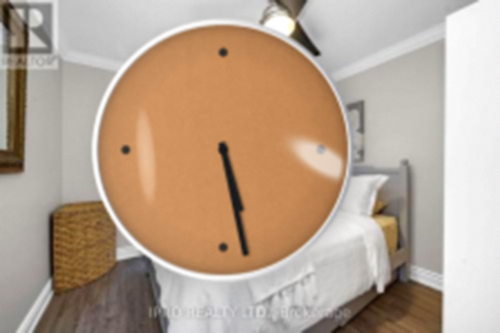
5:28
